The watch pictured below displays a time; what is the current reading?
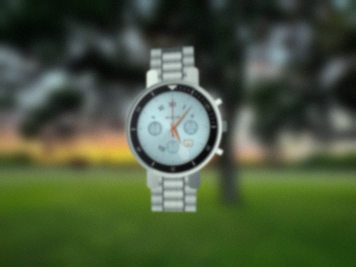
5:07
